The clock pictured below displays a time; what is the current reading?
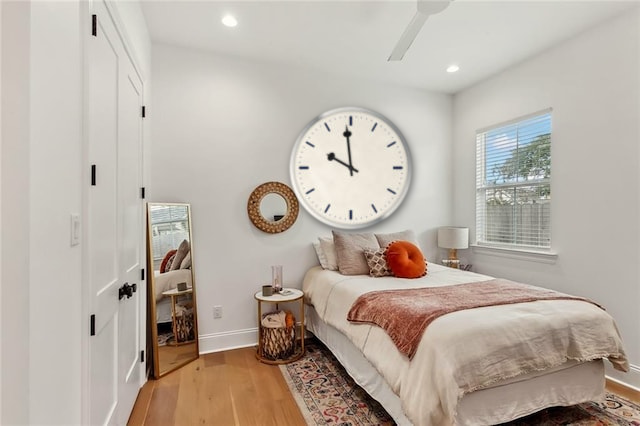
9:59
